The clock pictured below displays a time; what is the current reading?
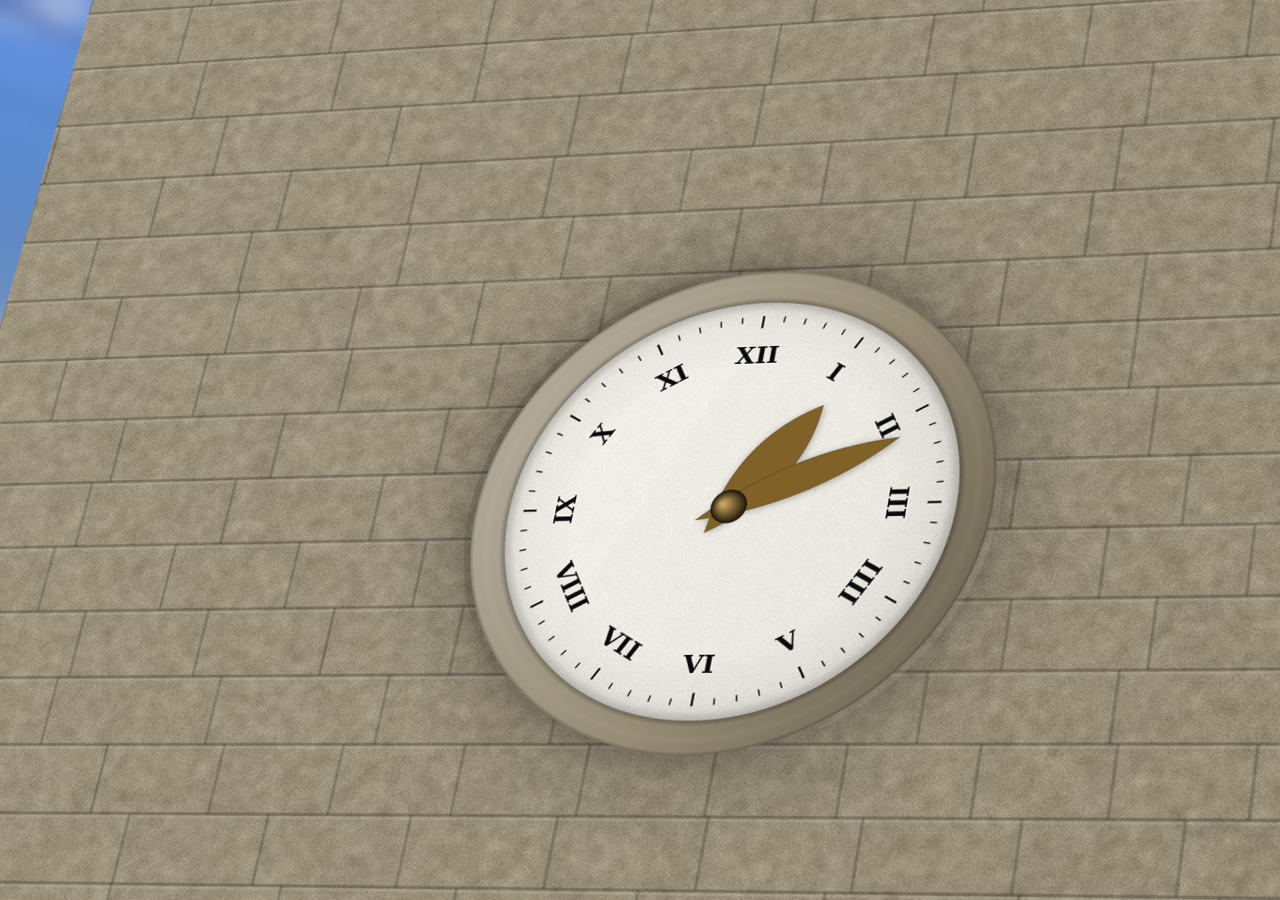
1:11
